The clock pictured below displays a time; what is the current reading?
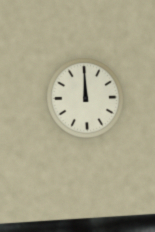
12:00
